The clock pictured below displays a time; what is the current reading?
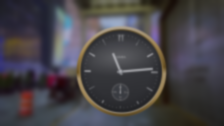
11:14
